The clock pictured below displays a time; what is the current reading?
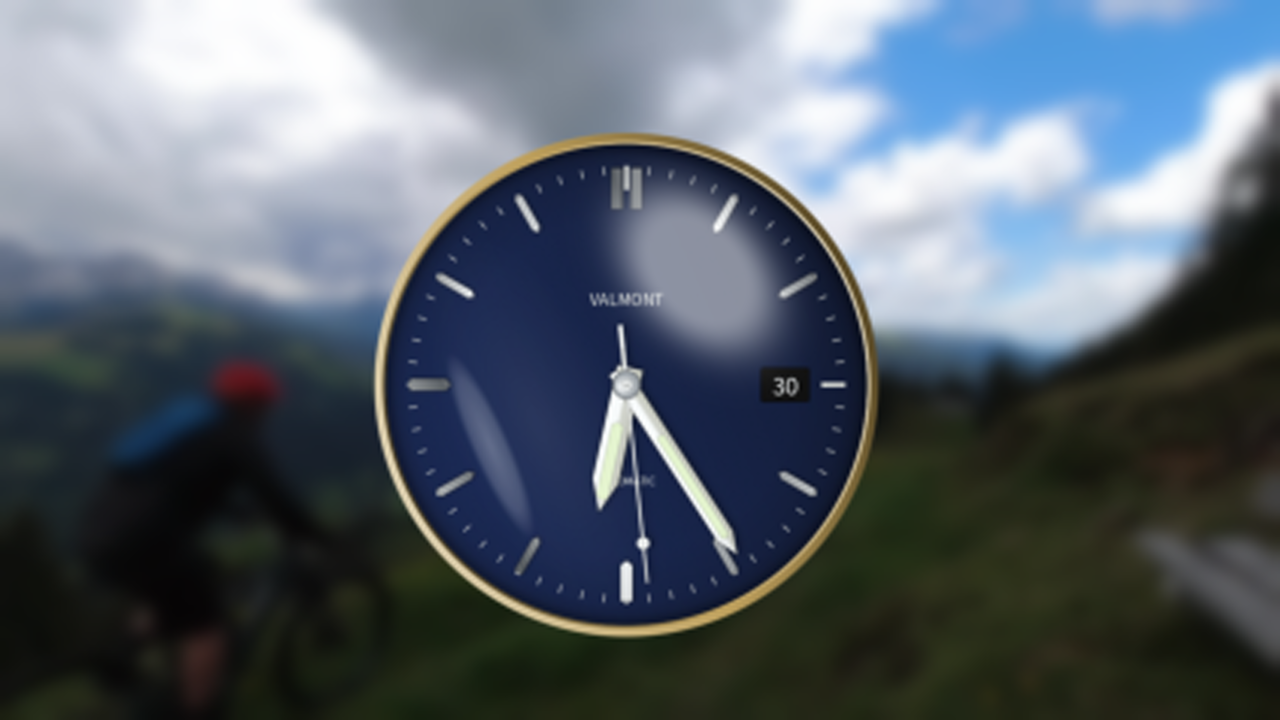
6:24:29
